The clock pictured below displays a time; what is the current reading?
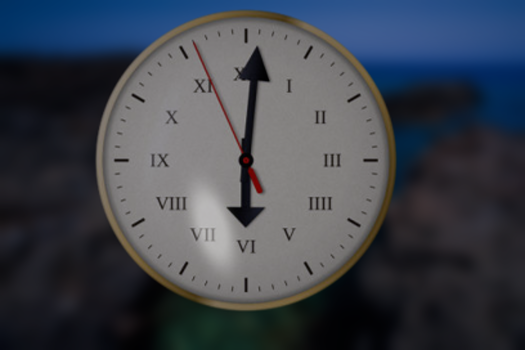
6:00:56
